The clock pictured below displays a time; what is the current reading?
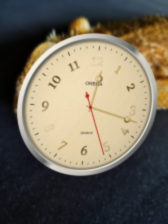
12:17:26
